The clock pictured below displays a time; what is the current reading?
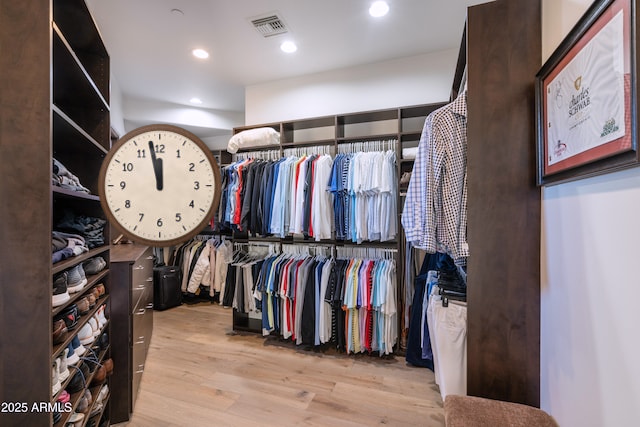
11:58
